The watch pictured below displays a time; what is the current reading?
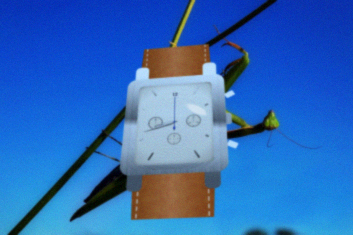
8:42
